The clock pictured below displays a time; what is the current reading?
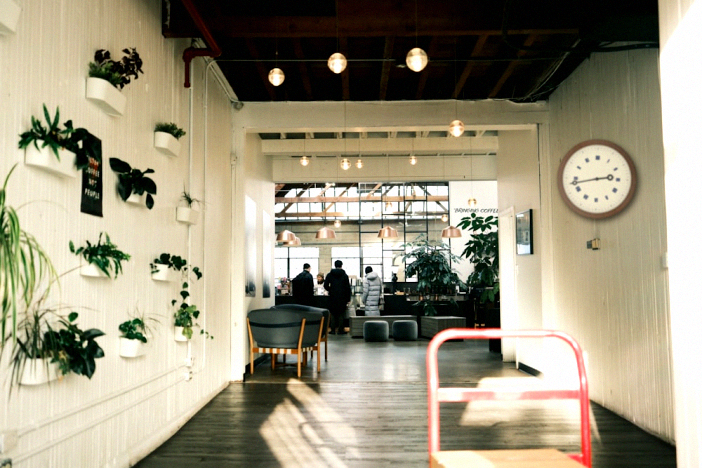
2:43
